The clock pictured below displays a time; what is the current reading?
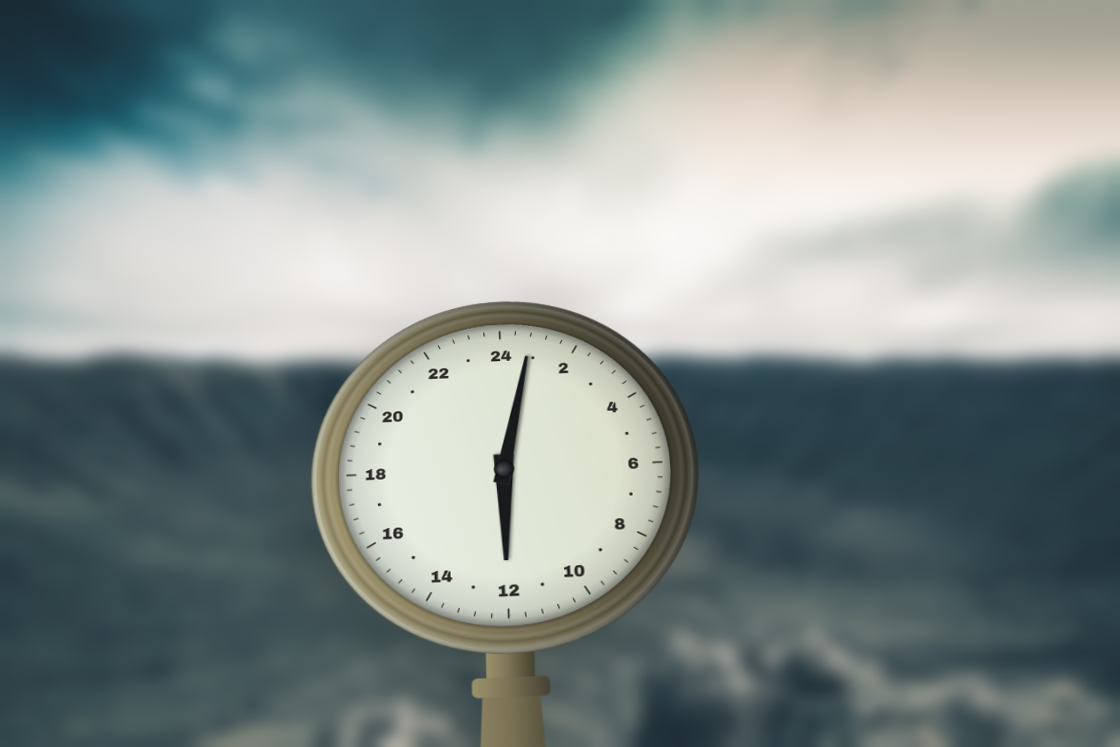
12:02
